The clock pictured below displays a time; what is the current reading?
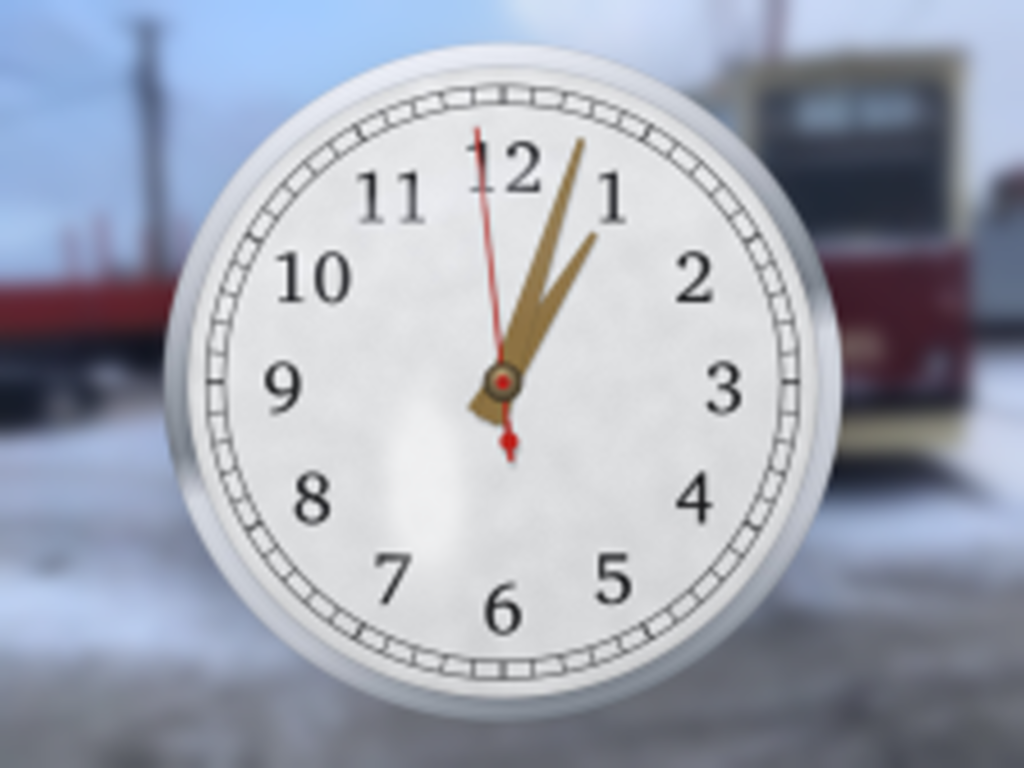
1:02:59
